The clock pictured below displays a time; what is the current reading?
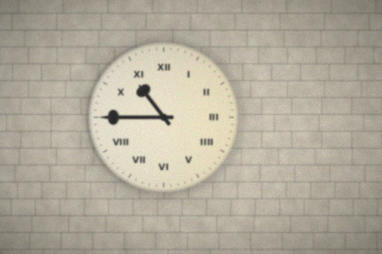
10:45
